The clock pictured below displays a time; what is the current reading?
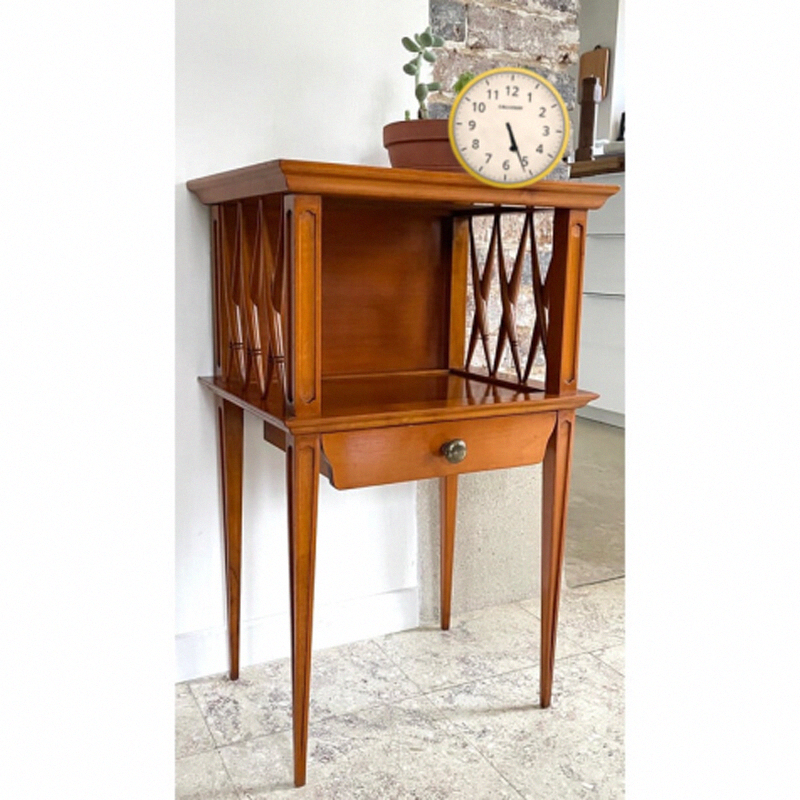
5:26
